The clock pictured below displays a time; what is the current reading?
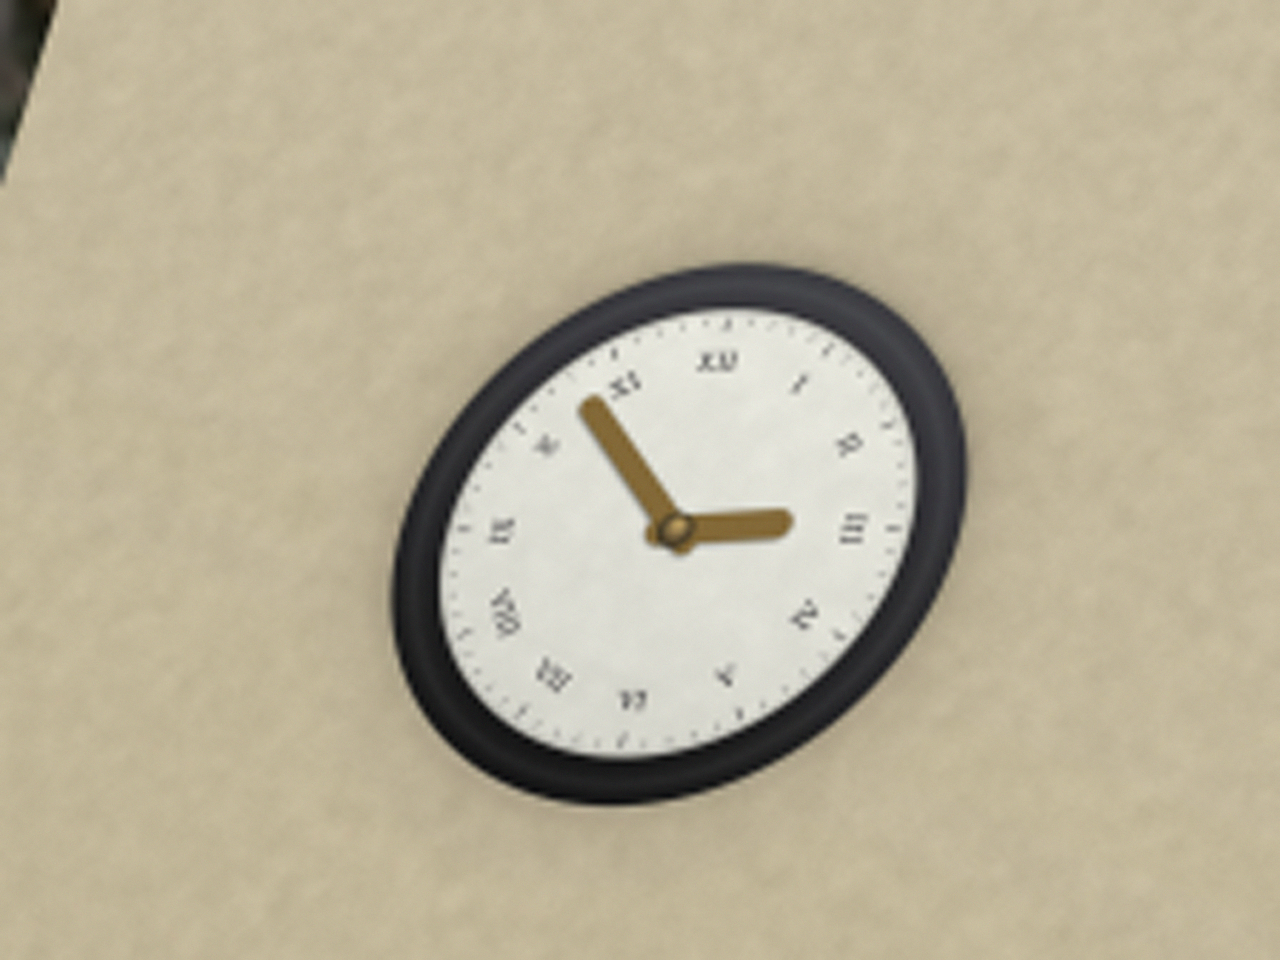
2:53
